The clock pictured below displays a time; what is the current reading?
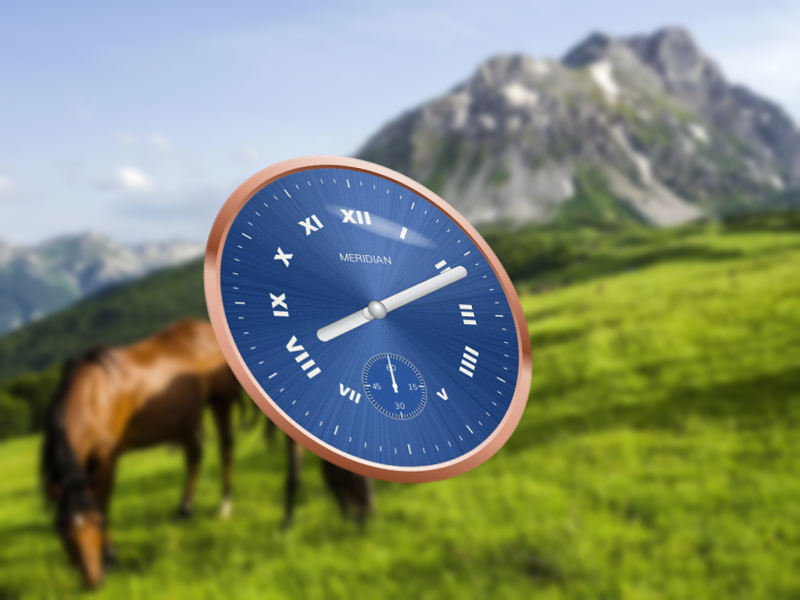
8:11
